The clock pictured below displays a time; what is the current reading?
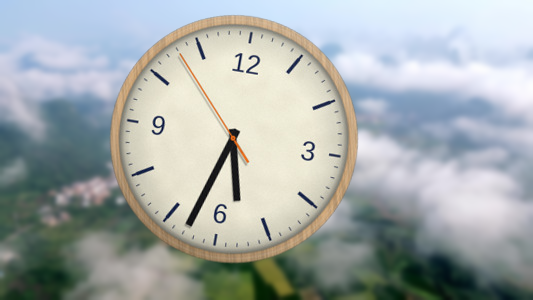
5:32:53
